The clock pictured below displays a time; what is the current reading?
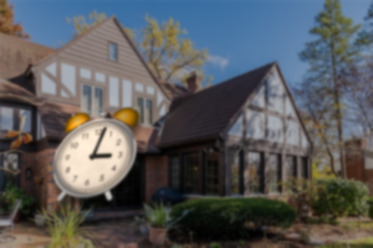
3:02
